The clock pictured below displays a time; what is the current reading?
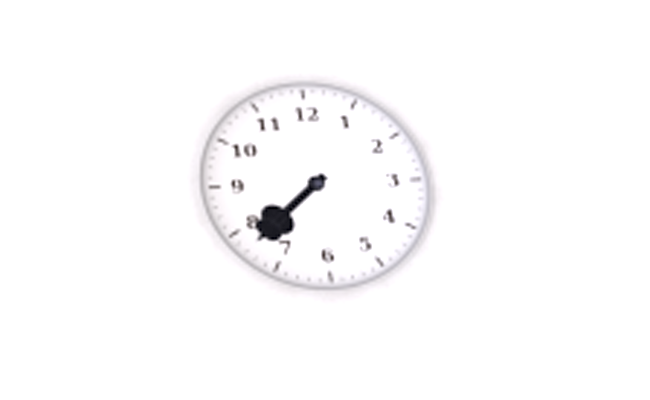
7:38
